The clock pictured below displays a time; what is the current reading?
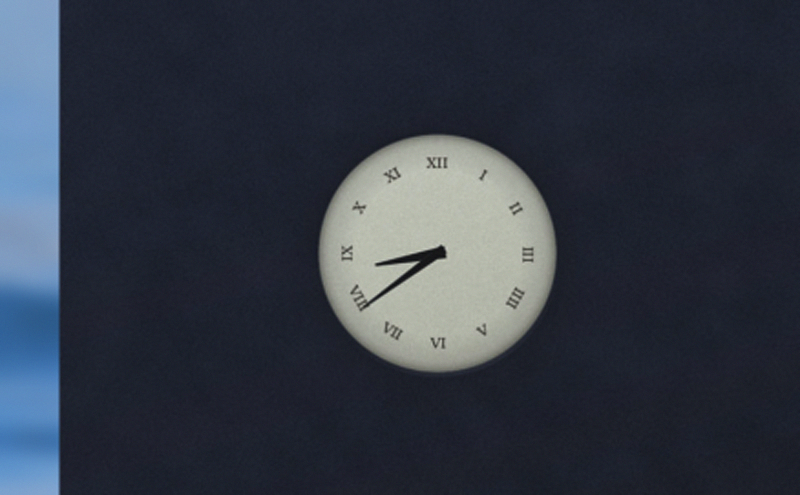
8:39
